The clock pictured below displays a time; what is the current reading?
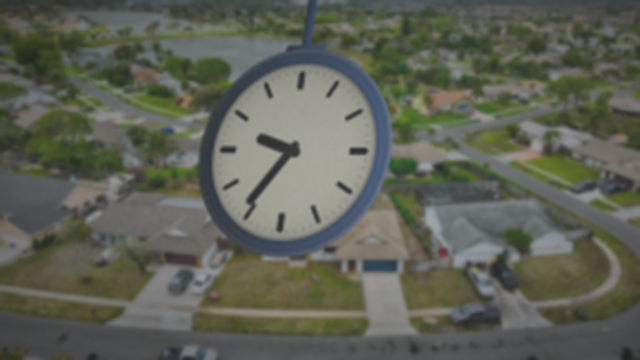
9:36
